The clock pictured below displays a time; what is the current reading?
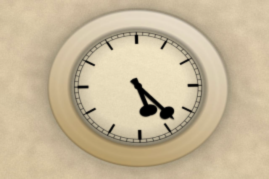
5:23
